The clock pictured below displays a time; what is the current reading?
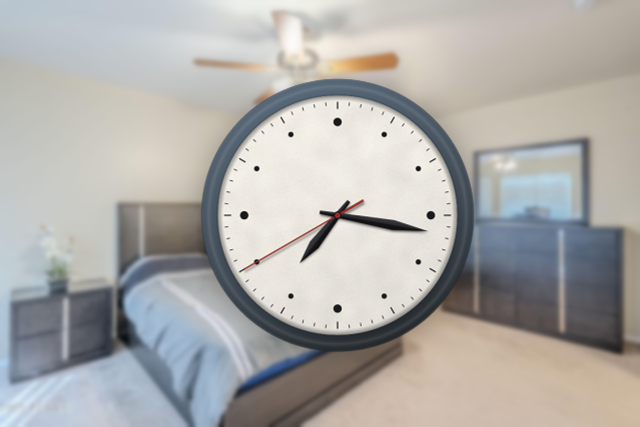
7:16:40
